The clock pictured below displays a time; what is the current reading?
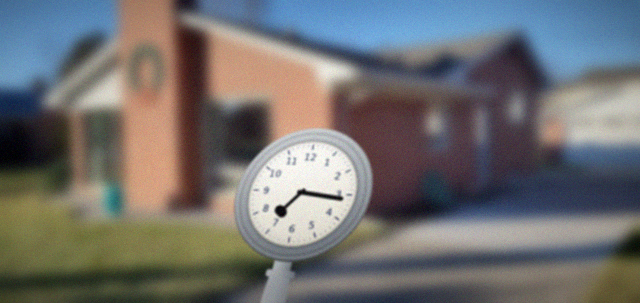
7:16
